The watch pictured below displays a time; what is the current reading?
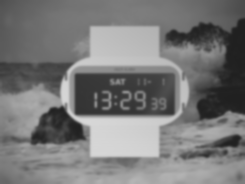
13:29:39
